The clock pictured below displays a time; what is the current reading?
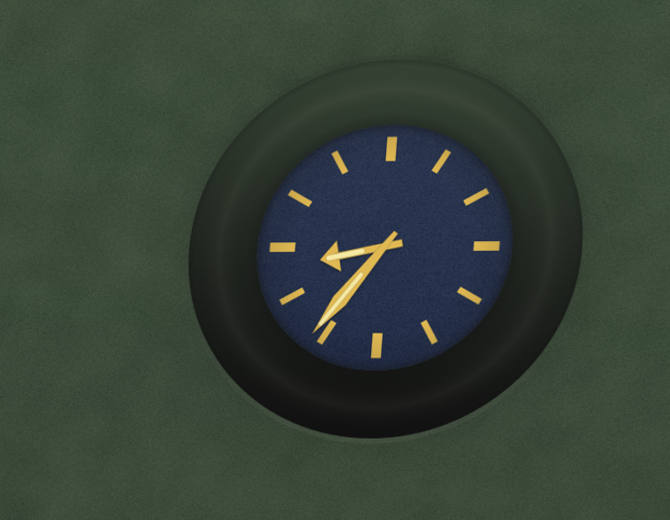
8:36
